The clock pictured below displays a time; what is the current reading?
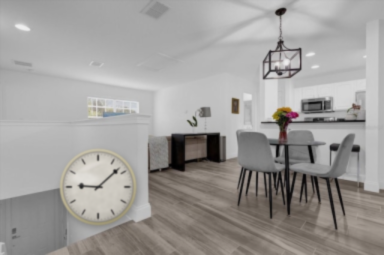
9:08
